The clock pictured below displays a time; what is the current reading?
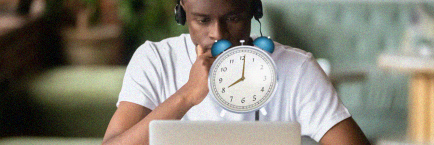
8:01
